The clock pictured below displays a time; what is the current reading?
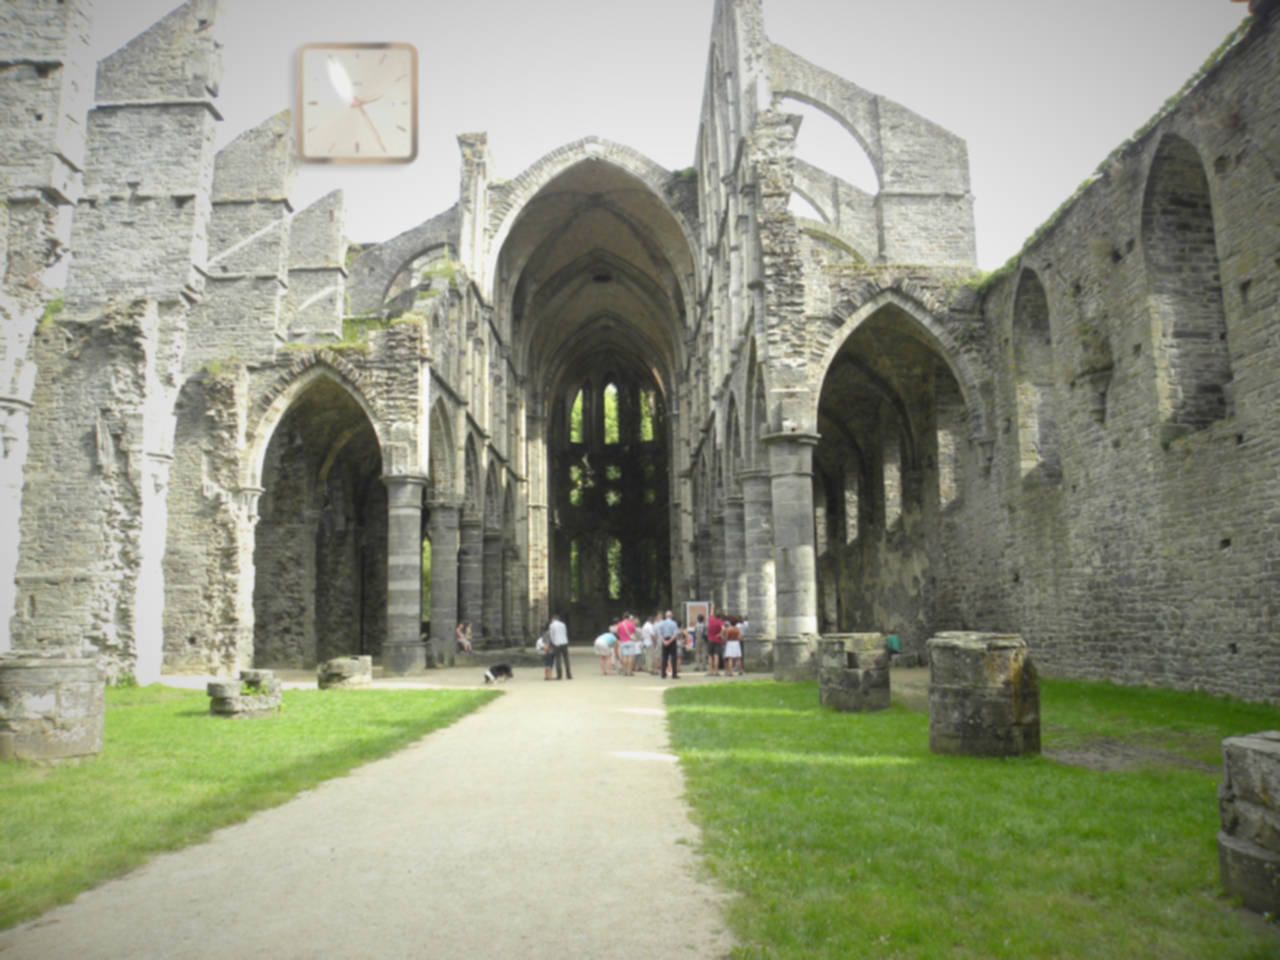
2:25
